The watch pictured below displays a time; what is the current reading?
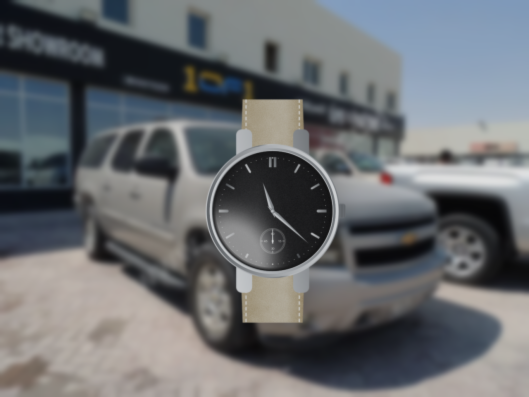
11:22
